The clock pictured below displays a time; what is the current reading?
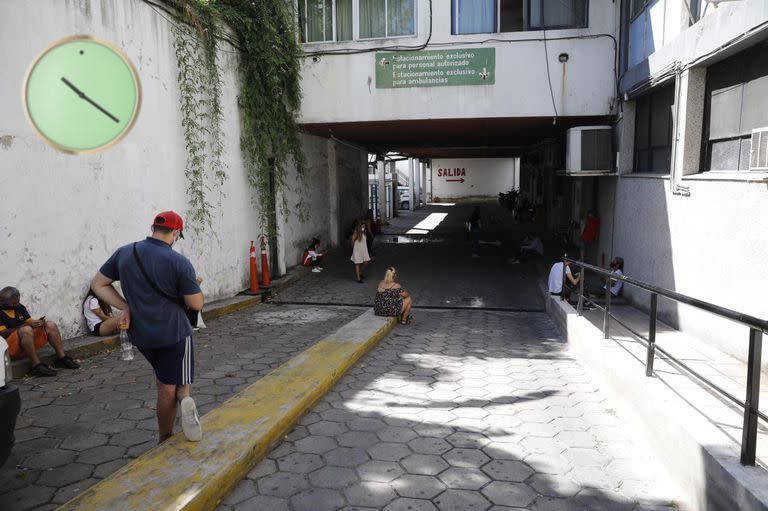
10:21
